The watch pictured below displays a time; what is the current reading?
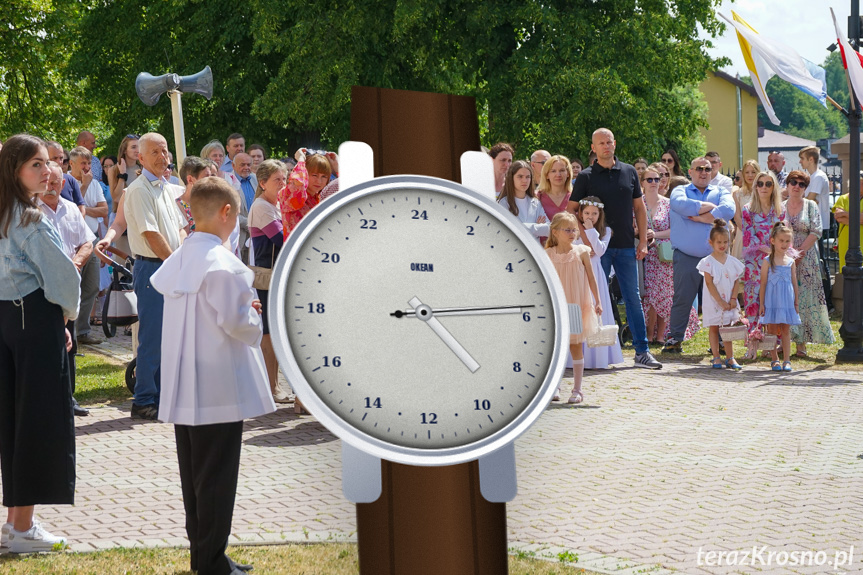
9:14:14
